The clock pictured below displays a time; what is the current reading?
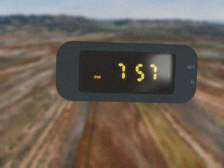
7:57
